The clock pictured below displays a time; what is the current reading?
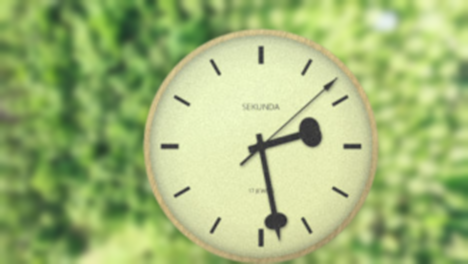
2:28:08
